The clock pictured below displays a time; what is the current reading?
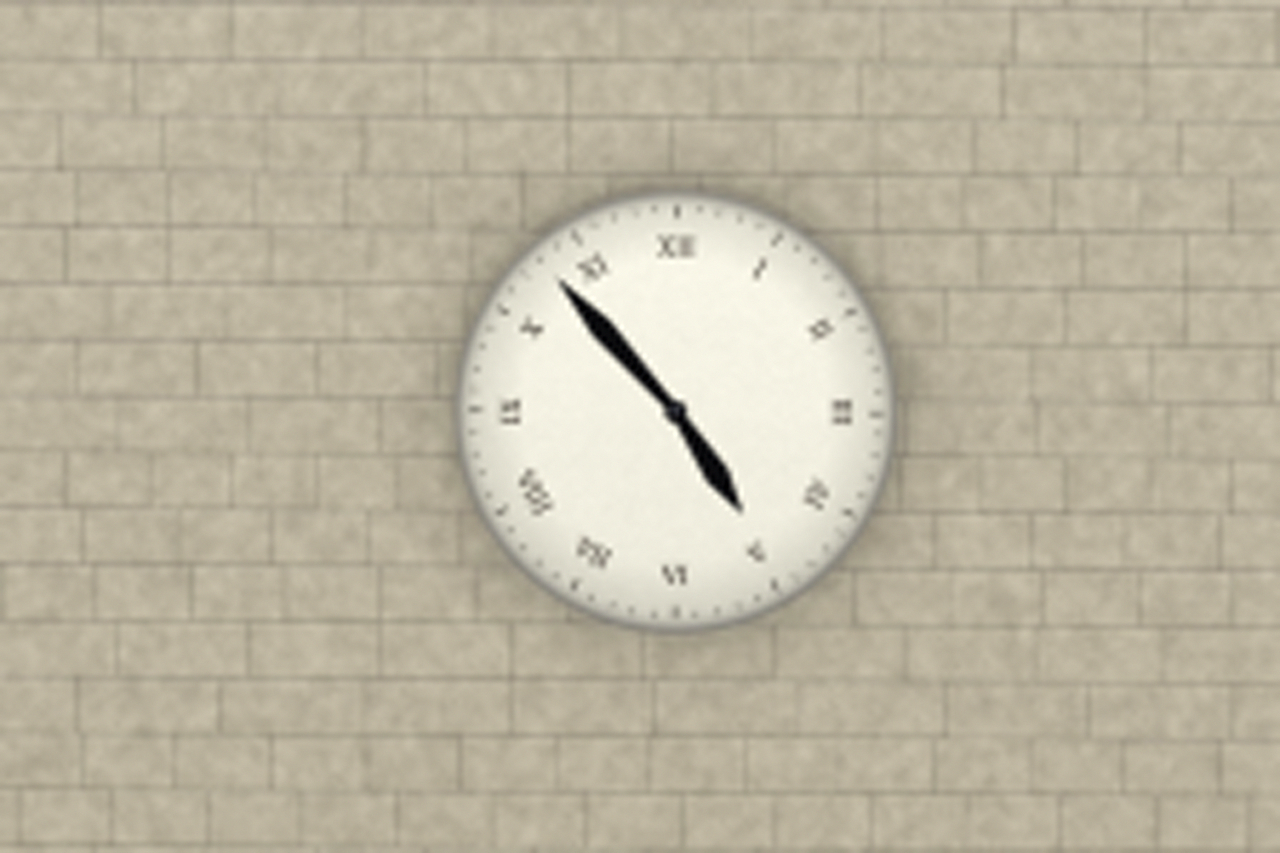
4:53
